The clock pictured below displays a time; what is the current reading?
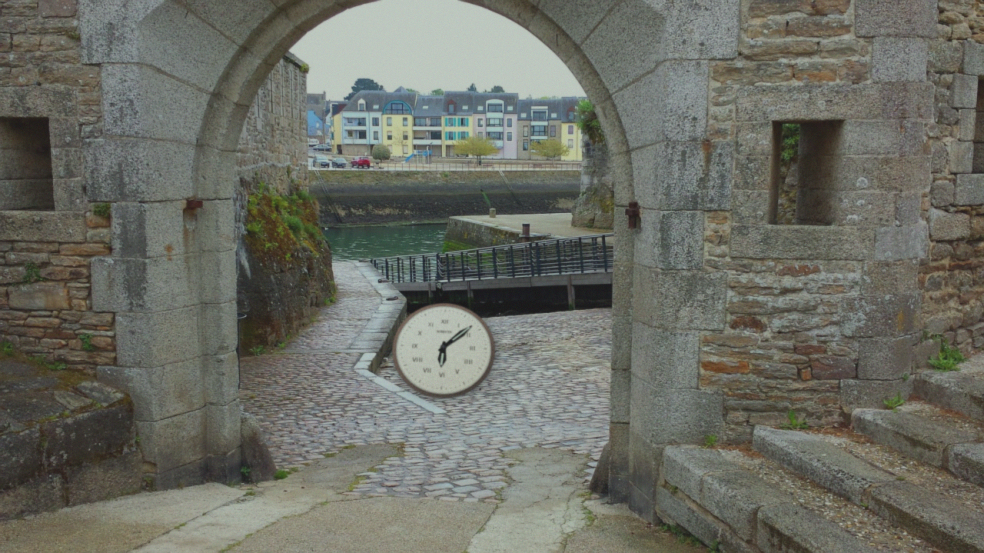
6:08
